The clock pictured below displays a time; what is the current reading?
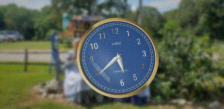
5:39
